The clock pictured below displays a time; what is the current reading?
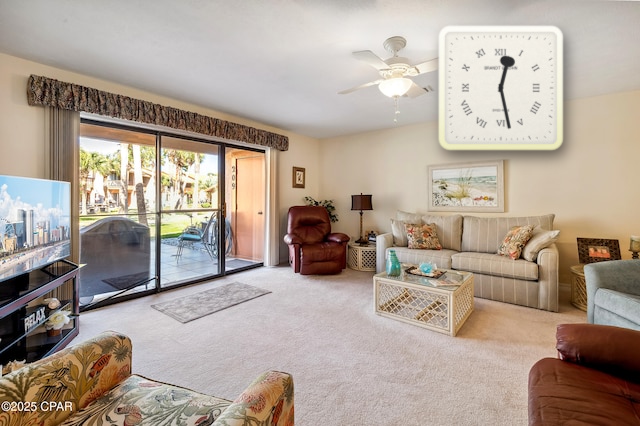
12:28
